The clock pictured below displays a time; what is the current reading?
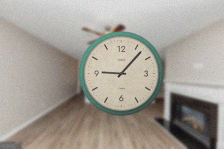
9:07
